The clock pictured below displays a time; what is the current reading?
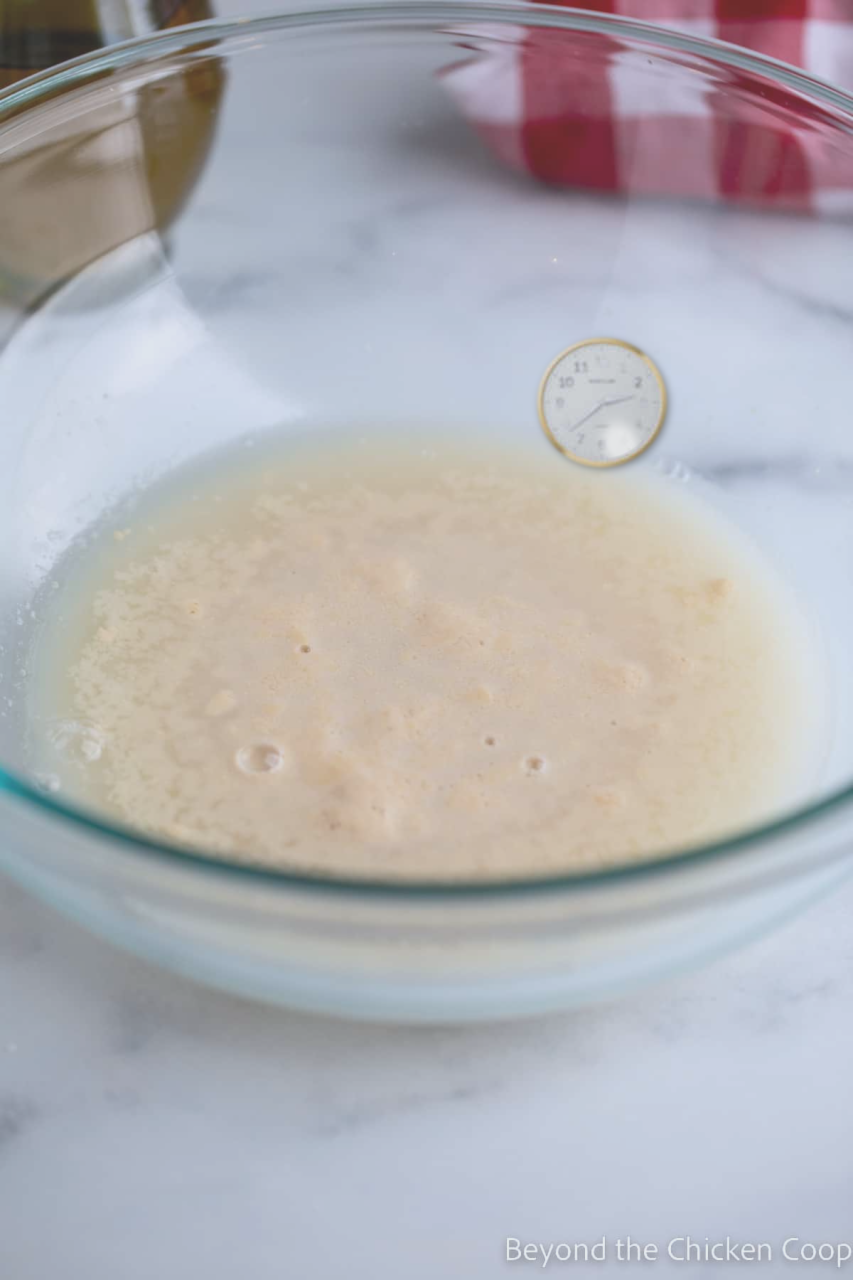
2:38
